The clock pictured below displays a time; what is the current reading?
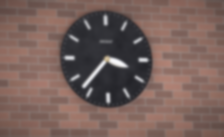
3:37
